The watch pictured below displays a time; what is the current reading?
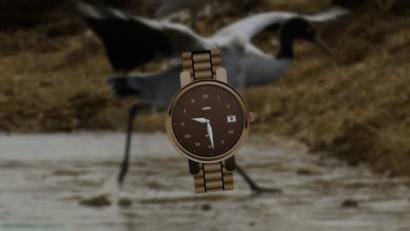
9:29
